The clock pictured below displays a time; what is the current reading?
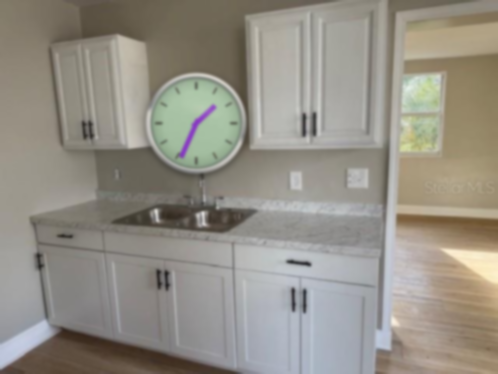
1:34
